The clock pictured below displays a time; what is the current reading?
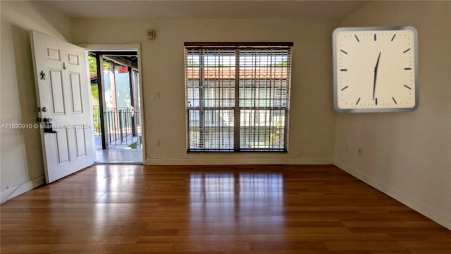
12:31
